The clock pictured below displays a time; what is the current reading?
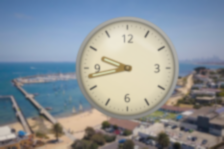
9:43
